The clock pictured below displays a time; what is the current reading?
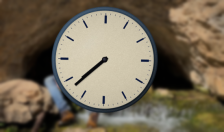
7:38
